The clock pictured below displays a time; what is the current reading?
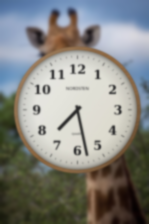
7:28
